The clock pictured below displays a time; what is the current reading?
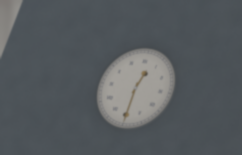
12:30
